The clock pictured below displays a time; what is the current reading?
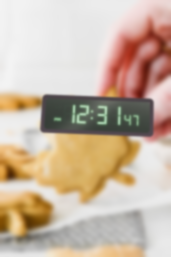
12:31
